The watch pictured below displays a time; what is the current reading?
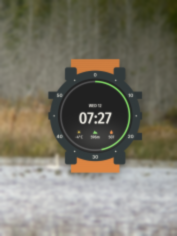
7:27
